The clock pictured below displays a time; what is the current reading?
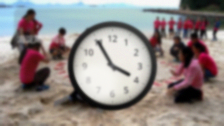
3:55
